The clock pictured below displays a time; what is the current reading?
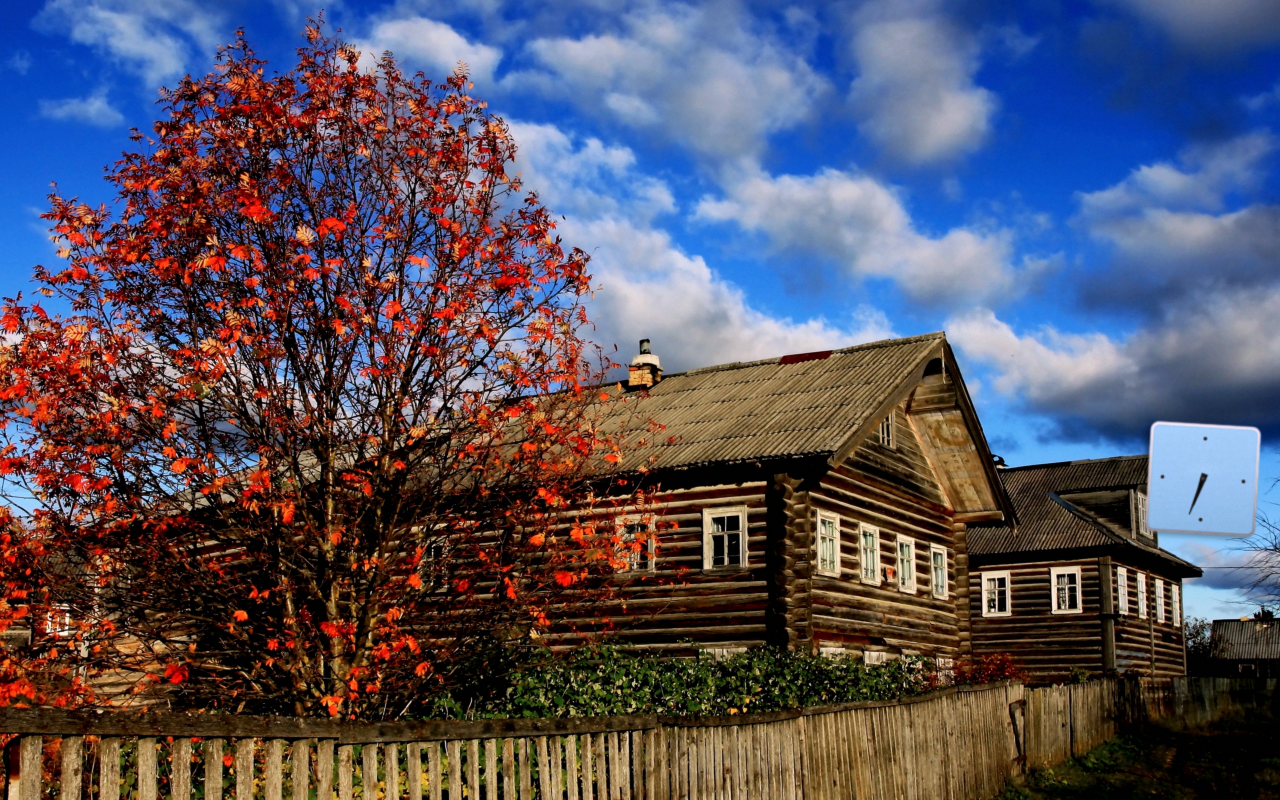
6:33
